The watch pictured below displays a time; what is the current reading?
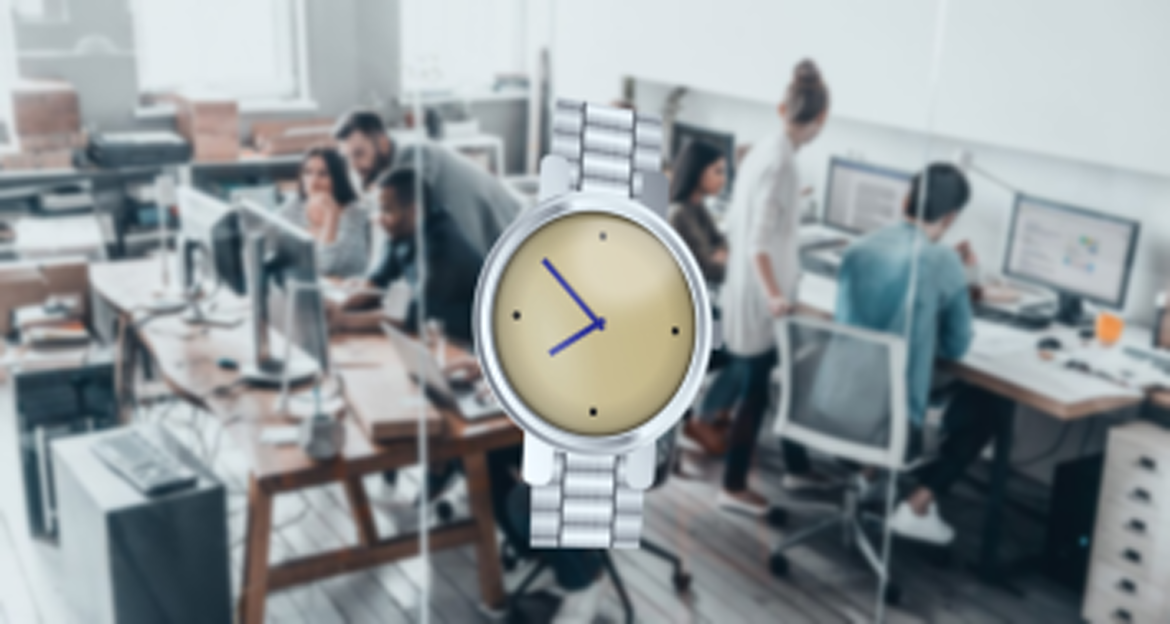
7:52
